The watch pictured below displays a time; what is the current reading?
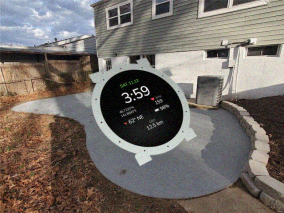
3:59
